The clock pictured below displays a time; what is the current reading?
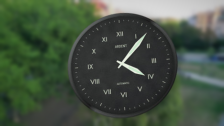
4:07
